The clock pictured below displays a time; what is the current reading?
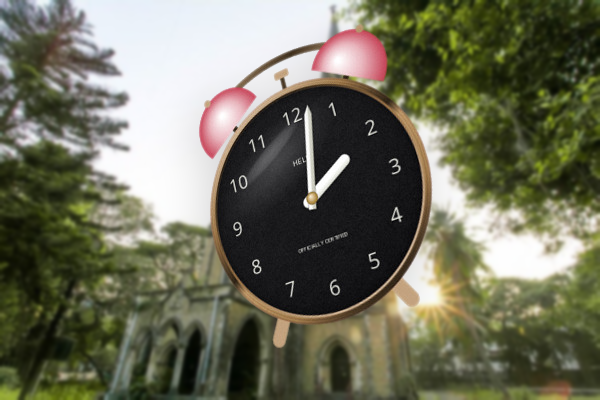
2:02
